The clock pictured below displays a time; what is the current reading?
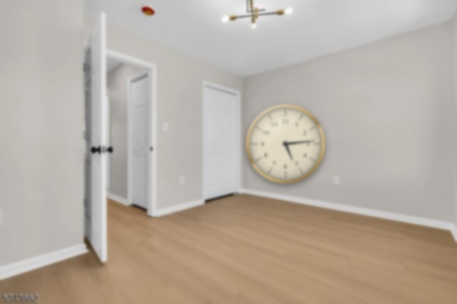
5:14
